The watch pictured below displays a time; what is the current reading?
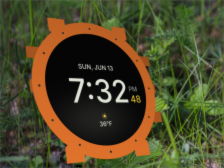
7:32:48
